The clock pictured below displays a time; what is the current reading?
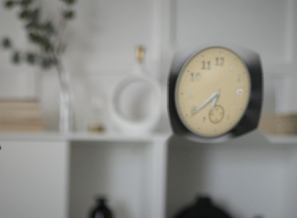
6:39
